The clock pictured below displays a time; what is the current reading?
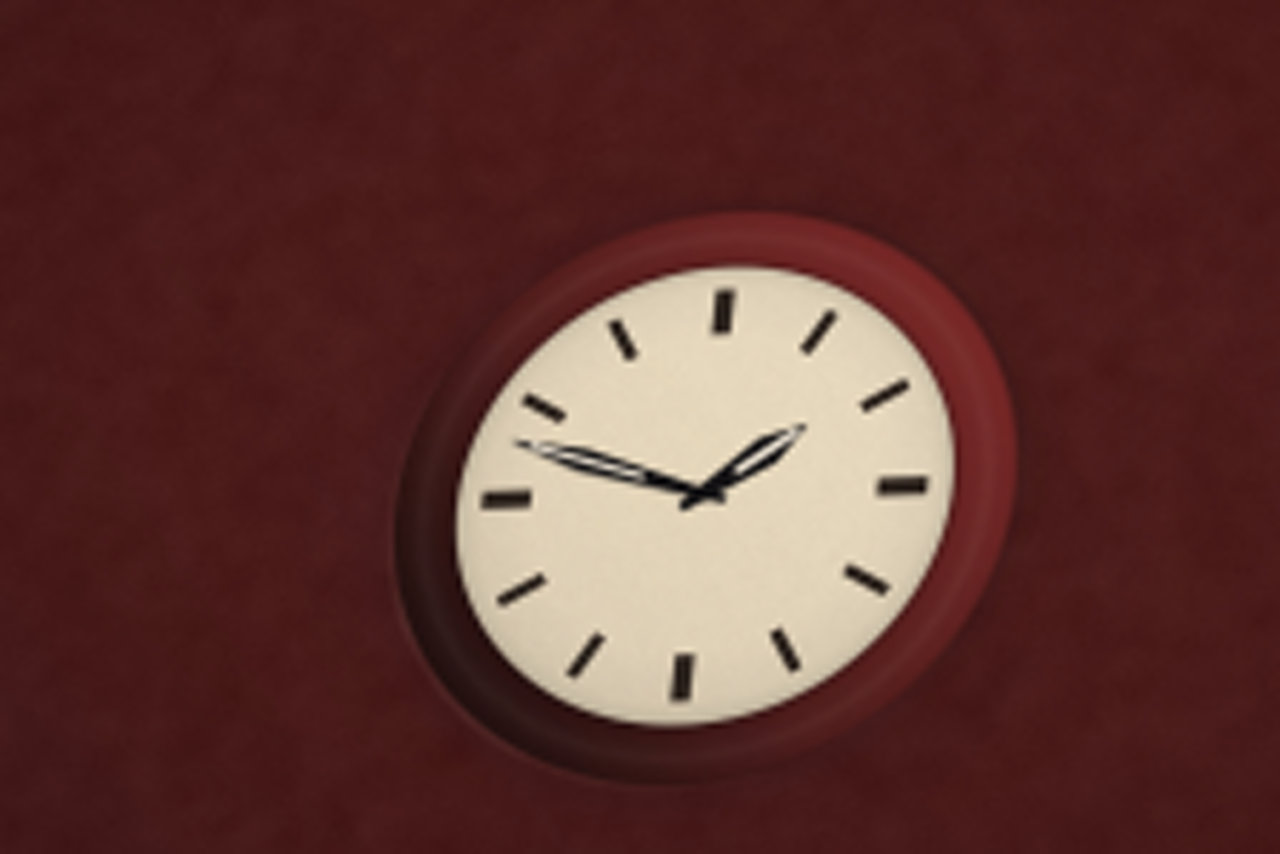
1:48
